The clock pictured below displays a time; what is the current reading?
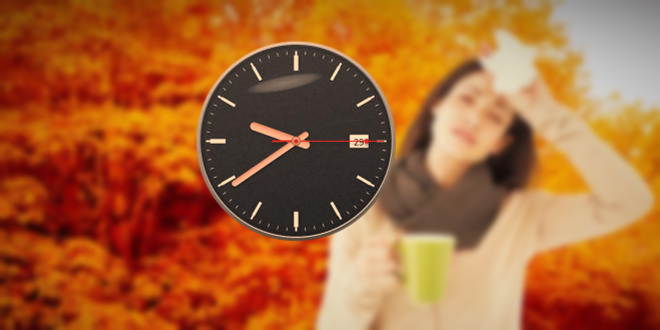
9:39:15
